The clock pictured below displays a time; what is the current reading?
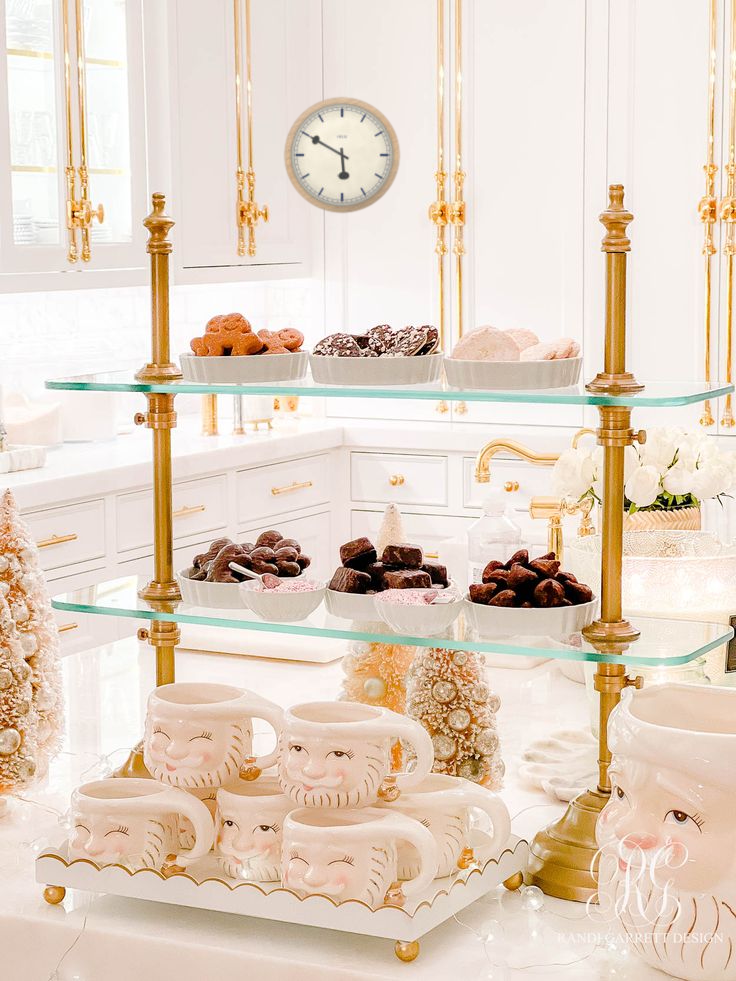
5:50
